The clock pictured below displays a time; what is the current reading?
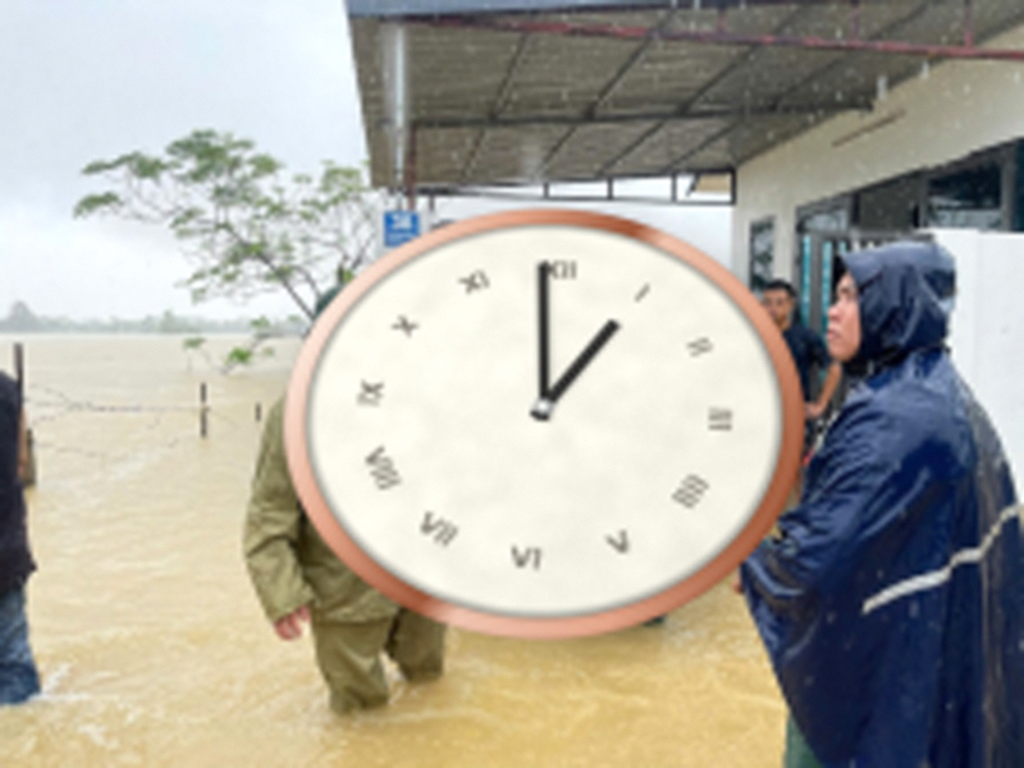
12:59
